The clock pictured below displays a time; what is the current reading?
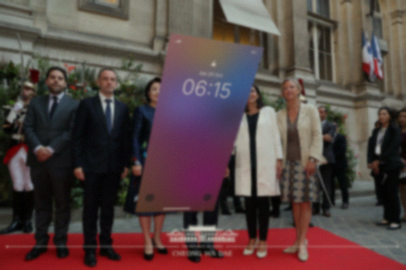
6:15
